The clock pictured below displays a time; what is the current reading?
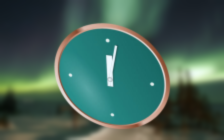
12:02
